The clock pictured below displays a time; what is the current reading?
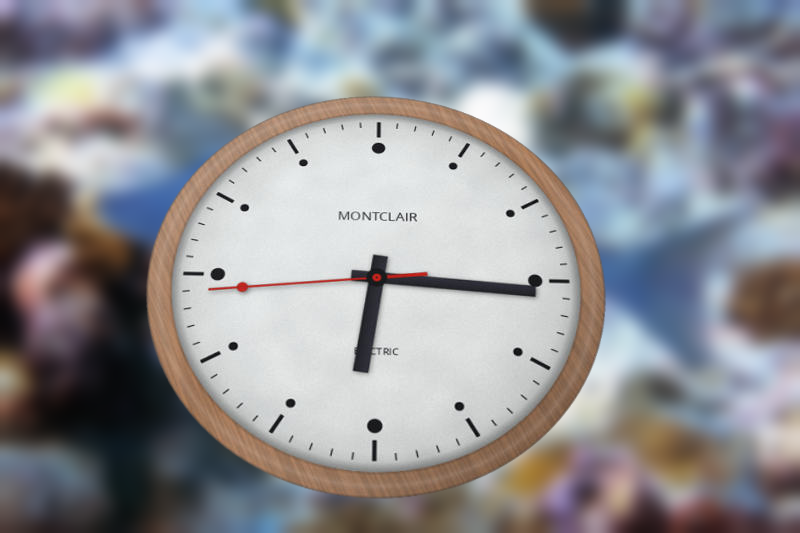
6:15:44
